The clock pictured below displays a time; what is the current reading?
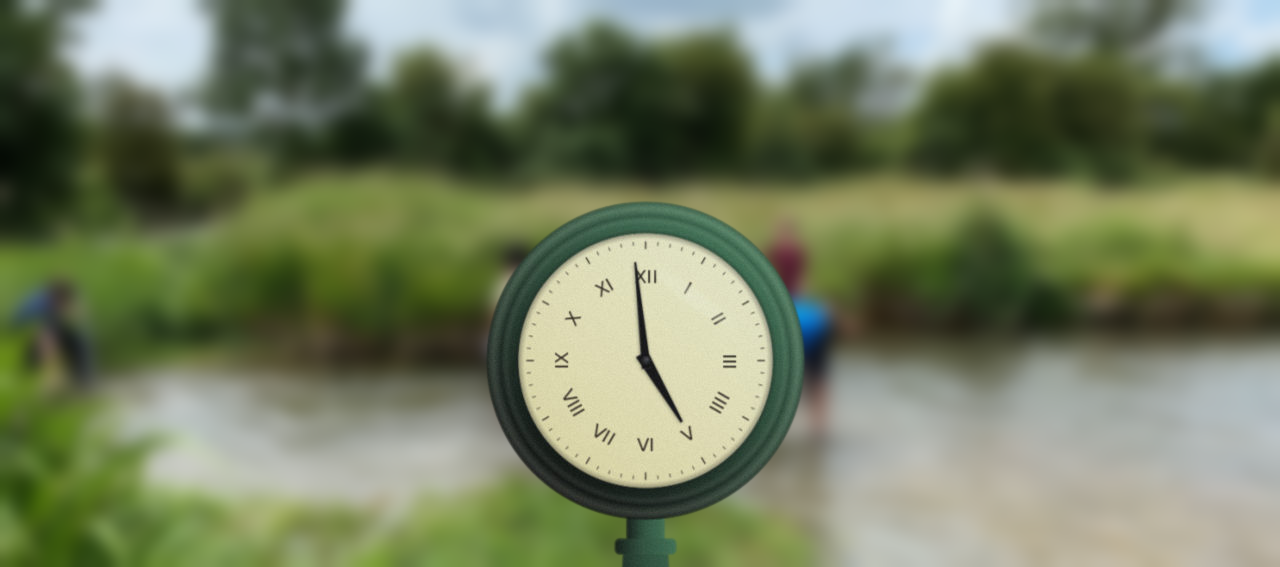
4:59
